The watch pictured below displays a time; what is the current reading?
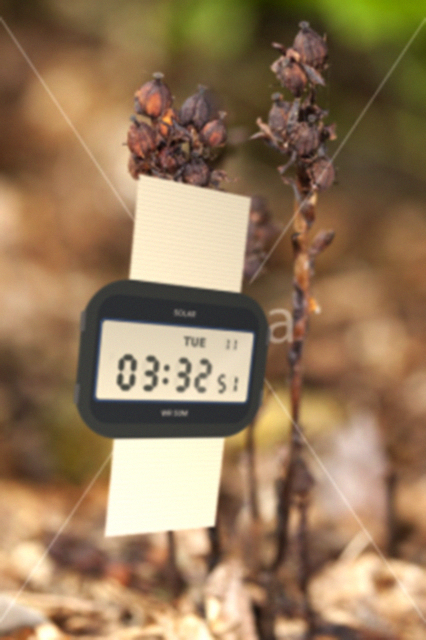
3:32:51
